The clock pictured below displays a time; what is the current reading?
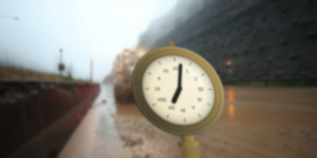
7:02
